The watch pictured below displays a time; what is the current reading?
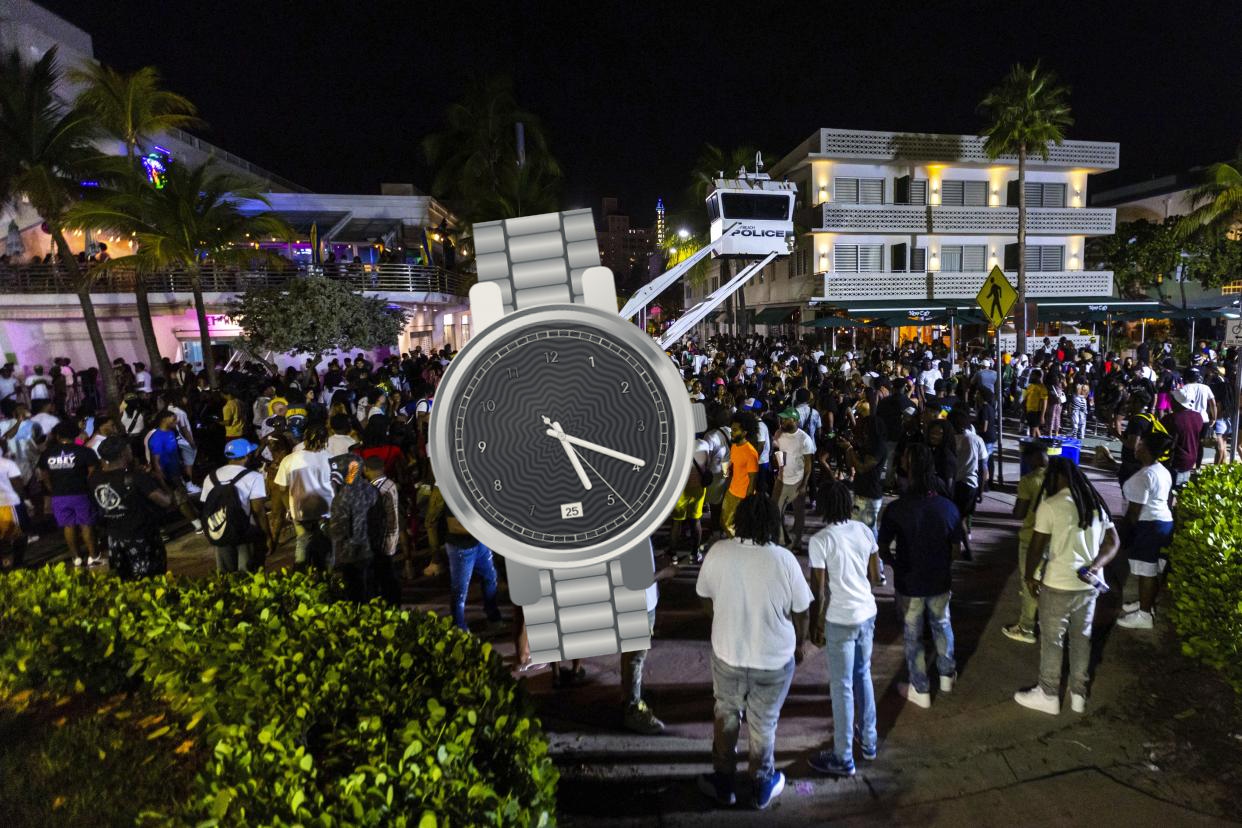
5:19:24
